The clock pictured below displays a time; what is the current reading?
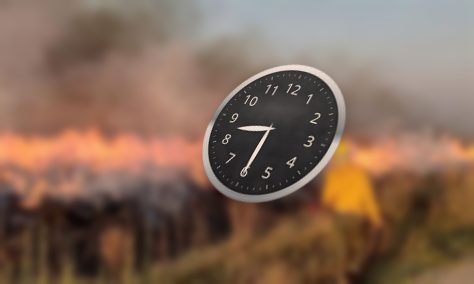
8:30
